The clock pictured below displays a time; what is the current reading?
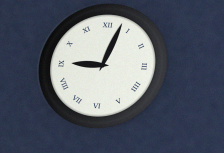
9:03
